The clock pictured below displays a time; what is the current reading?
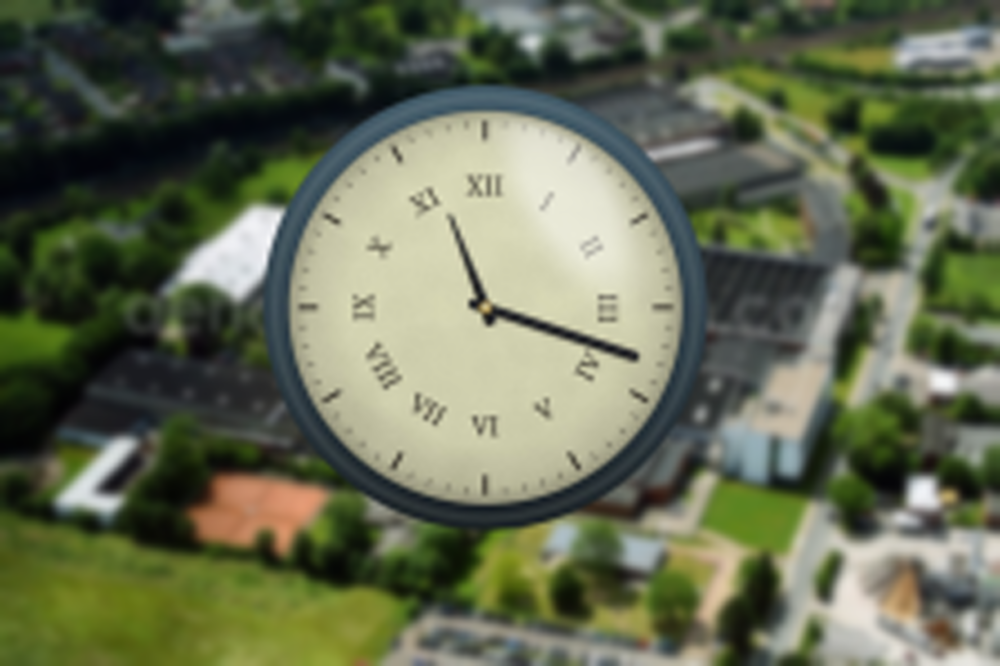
11:18
